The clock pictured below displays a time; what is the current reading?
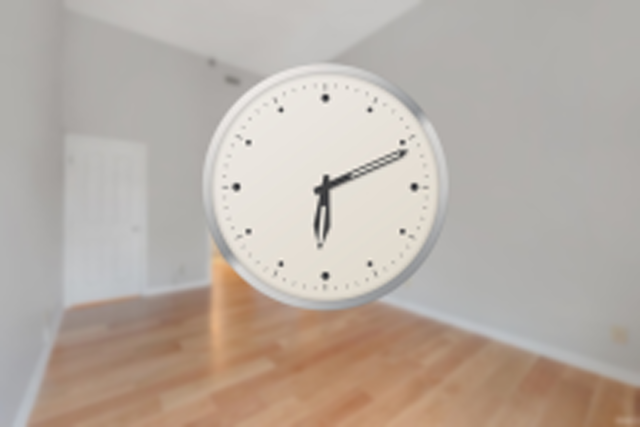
6:11
